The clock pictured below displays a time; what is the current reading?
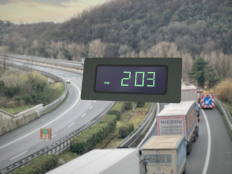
2:03
